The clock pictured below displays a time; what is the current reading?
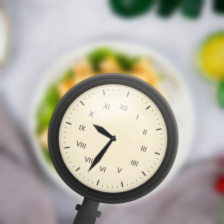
9:33
